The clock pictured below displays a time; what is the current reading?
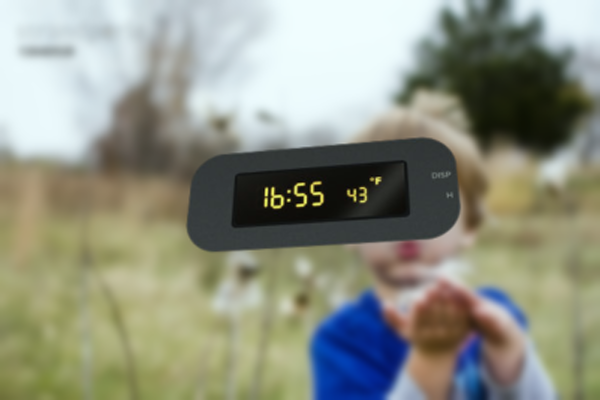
16:55
